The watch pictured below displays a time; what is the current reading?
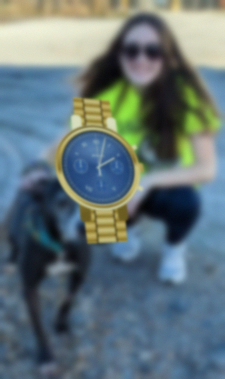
2:03
